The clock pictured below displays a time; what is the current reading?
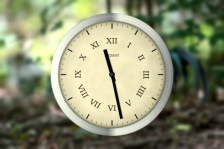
11:28
